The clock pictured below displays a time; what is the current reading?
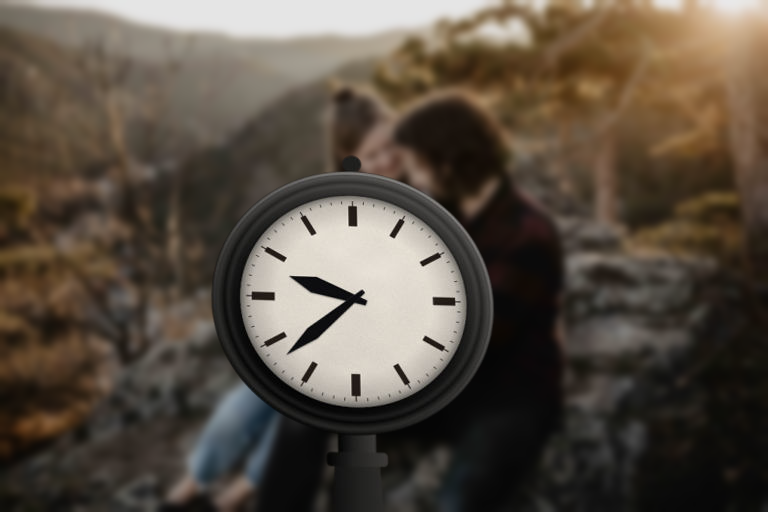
9:38
